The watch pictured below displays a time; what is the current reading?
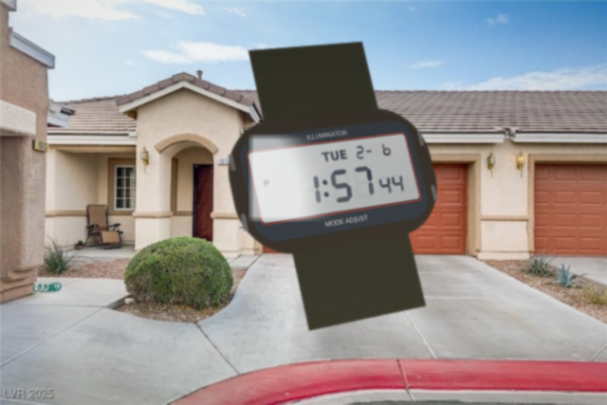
1:57:44
